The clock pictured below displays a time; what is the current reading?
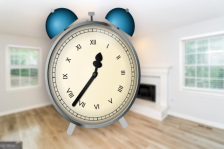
12:37
